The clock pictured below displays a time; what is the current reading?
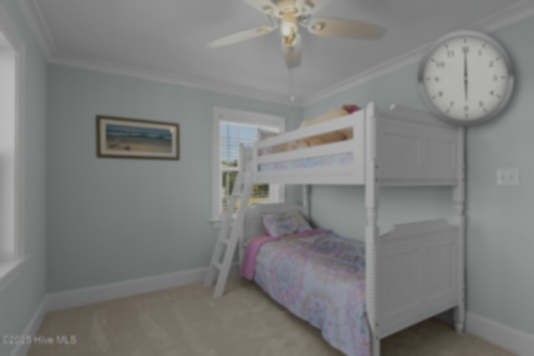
6:00
